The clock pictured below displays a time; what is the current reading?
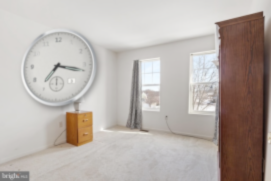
7:17
